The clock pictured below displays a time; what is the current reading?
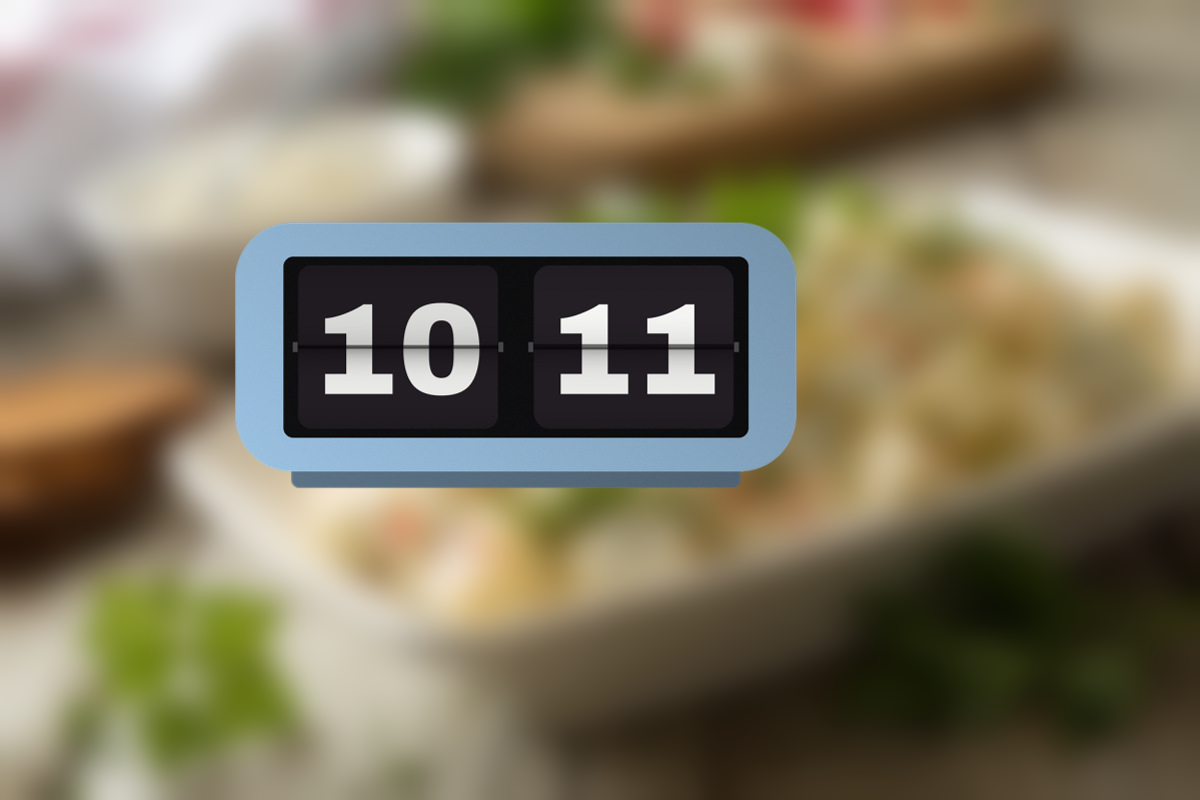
10:11
